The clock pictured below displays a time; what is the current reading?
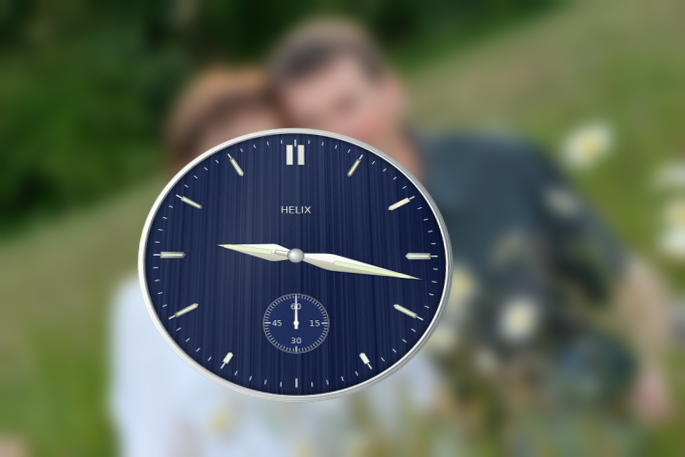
9:17
